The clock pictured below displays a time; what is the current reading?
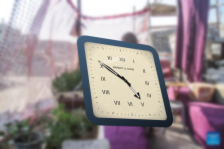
4:51
